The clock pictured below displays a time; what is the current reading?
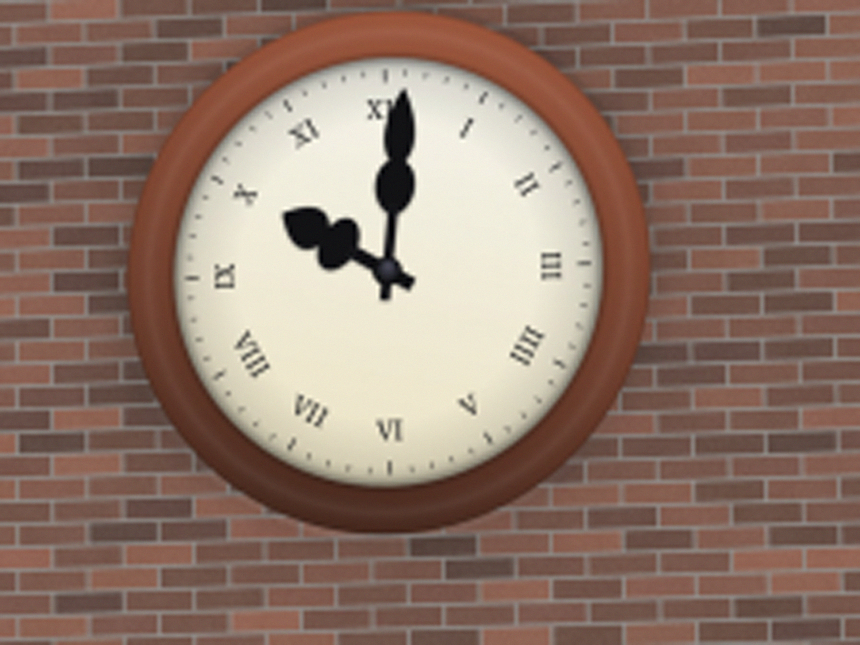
10:01
